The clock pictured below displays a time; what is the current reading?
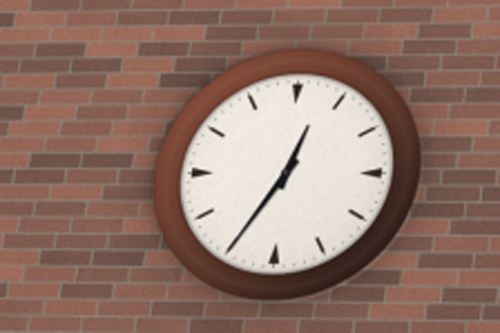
12:35
